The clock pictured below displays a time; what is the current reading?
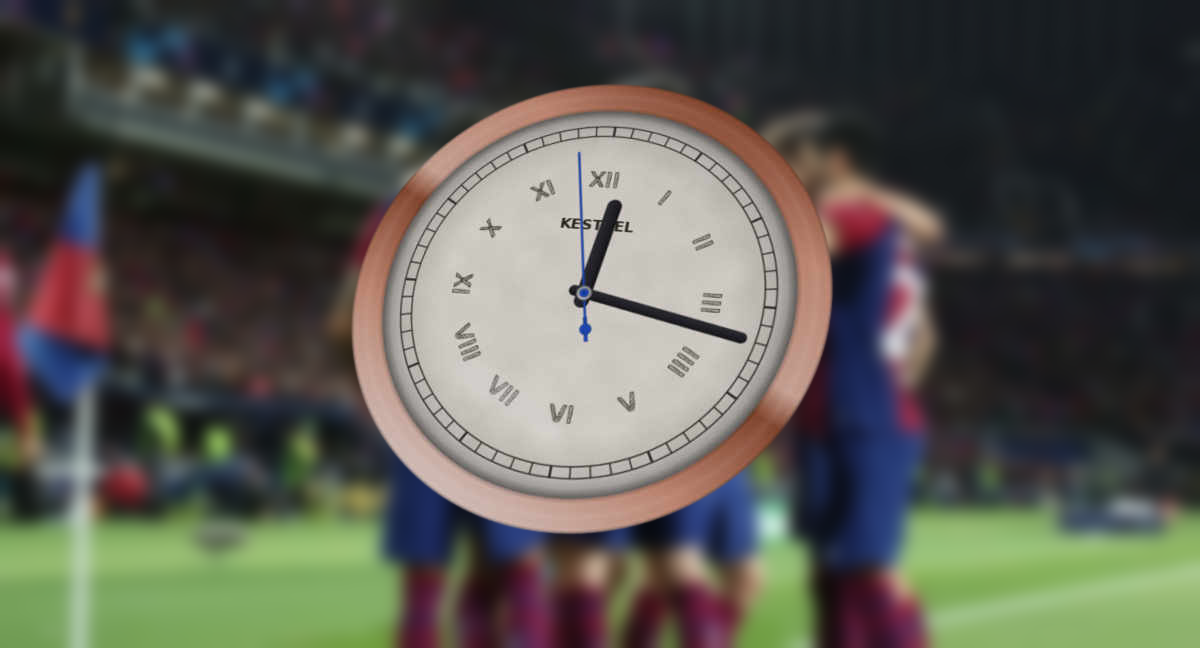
12:16:58
